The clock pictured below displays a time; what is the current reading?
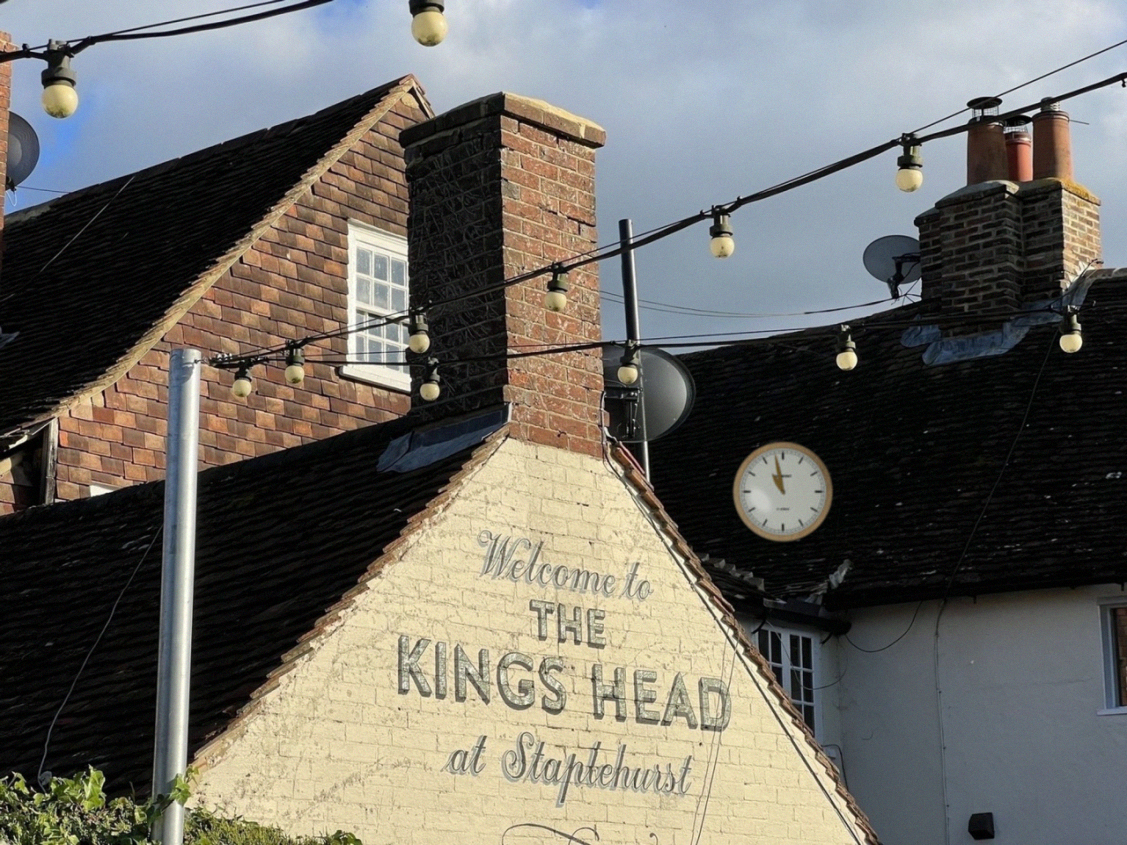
10:58
